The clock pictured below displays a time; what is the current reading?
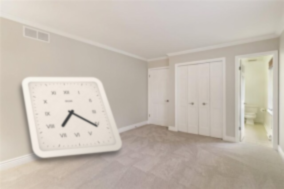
7:21
